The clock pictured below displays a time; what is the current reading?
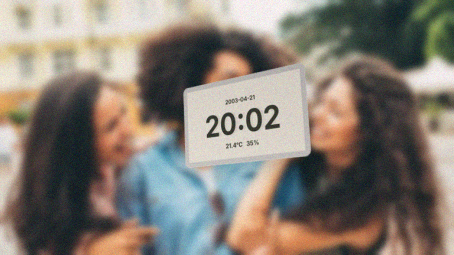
20:02
